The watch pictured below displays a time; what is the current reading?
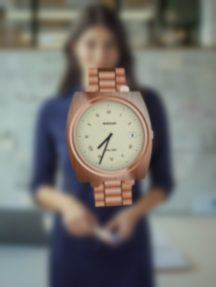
7:34
